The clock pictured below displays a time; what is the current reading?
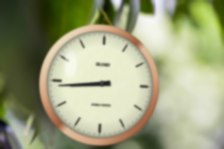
8:44
